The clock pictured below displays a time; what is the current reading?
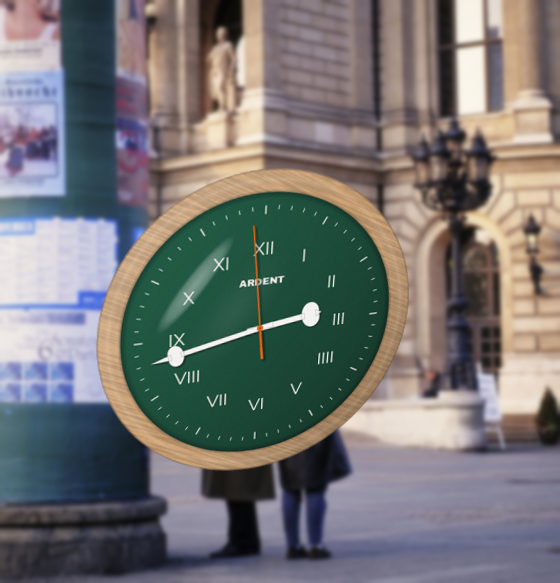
2:42:59
